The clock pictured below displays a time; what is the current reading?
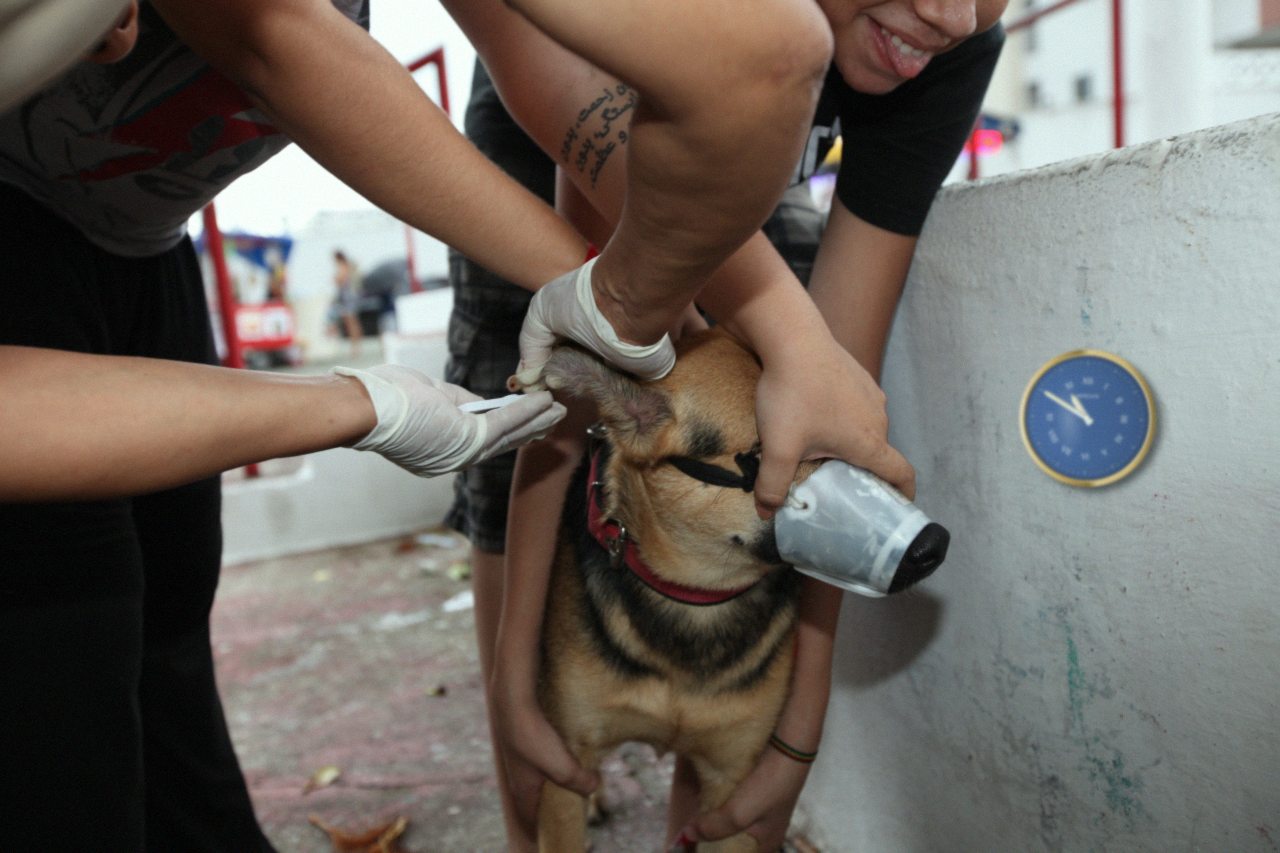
10:50
